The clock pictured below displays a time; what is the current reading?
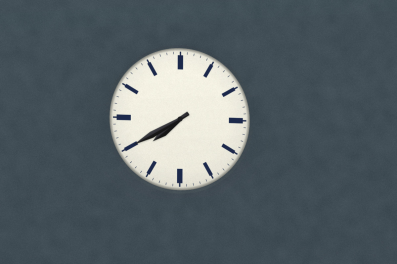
7:40
